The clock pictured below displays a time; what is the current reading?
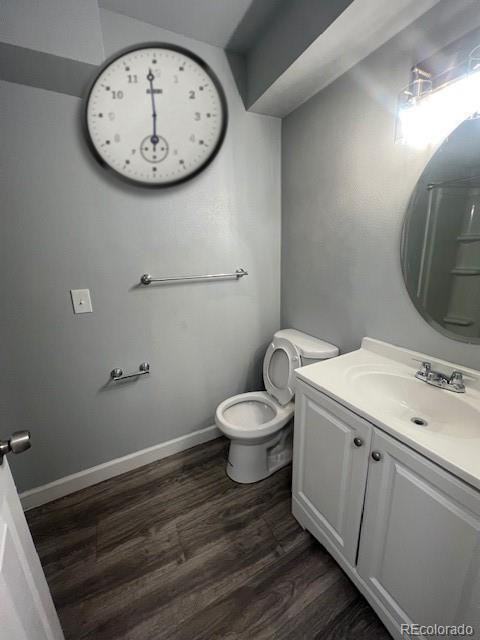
5:59
